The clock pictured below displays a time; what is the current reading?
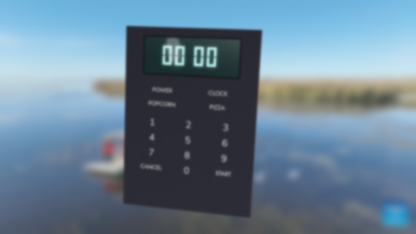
0:00
